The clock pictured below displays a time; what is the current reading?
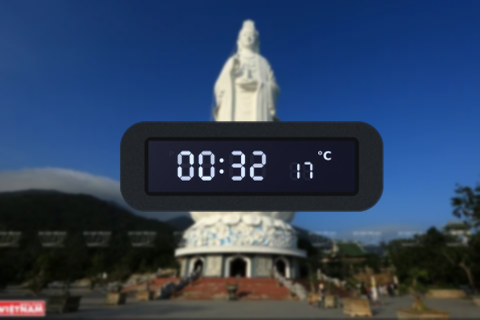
0:32
